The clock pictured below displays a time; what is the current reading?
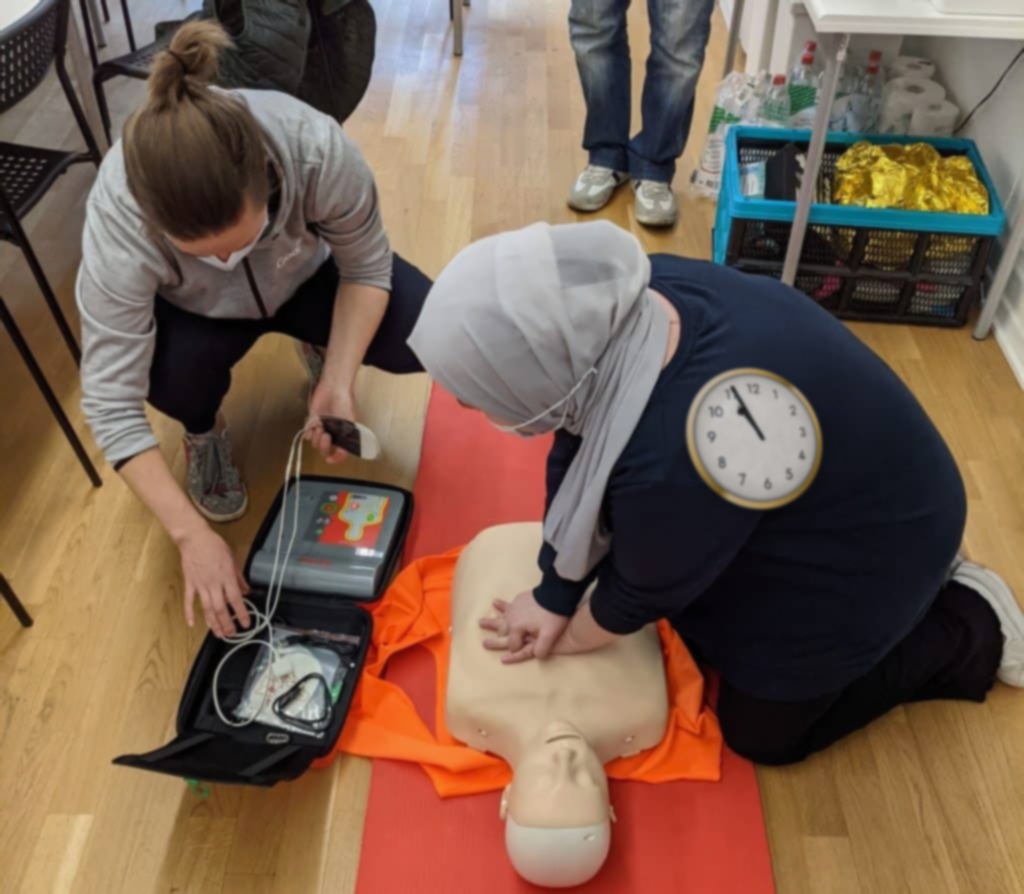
10:56
